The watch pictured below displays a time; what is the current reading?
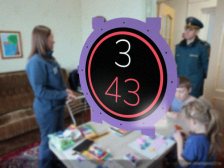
3:43
